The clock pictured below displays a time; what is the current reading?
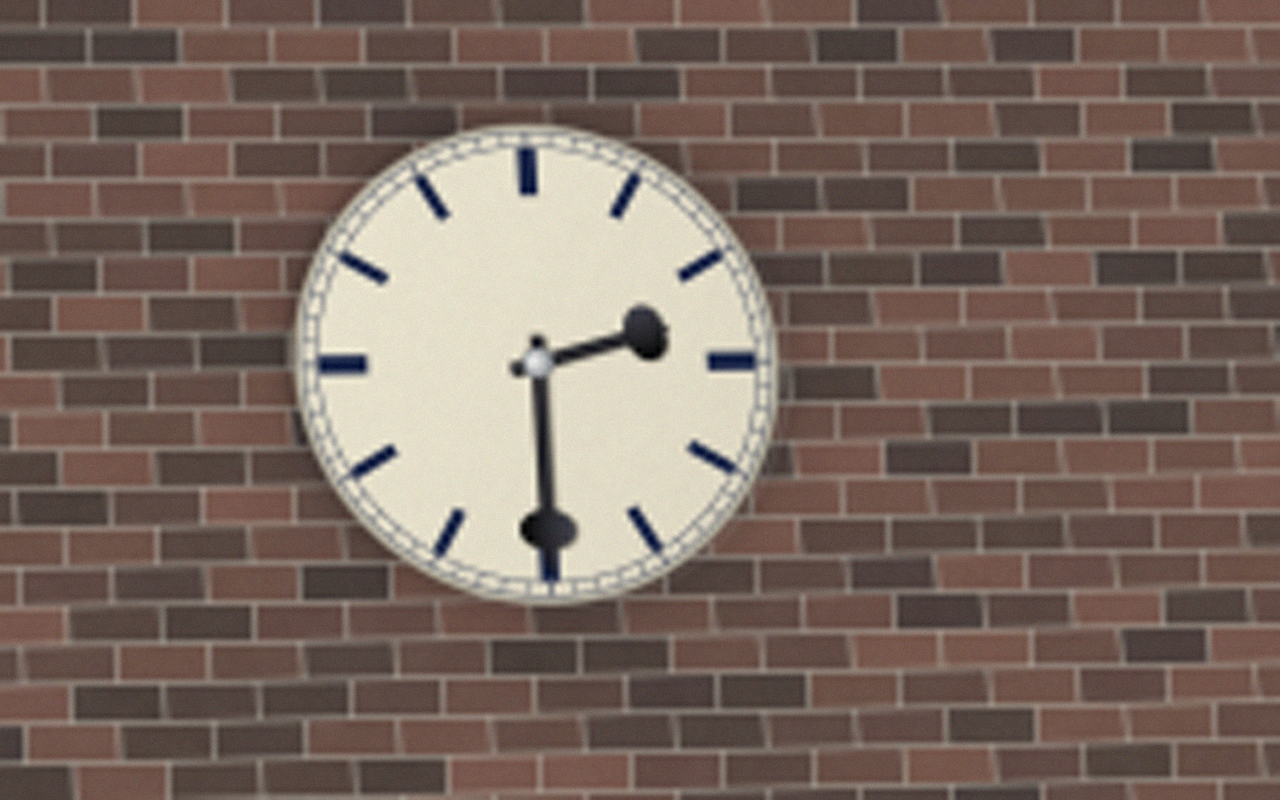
2:30
